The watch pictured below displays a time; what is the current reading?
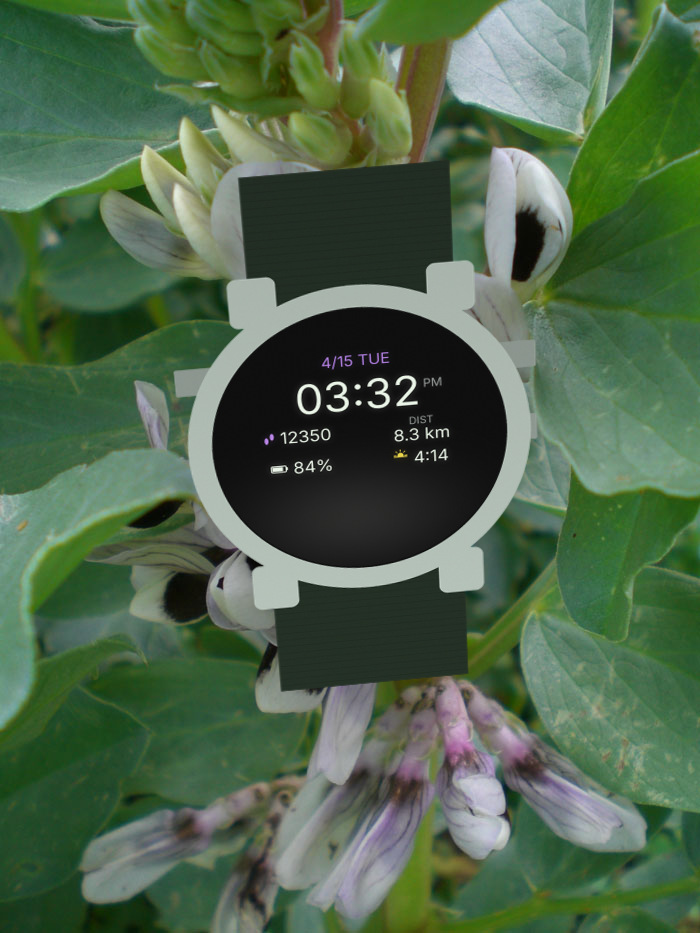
3:32
